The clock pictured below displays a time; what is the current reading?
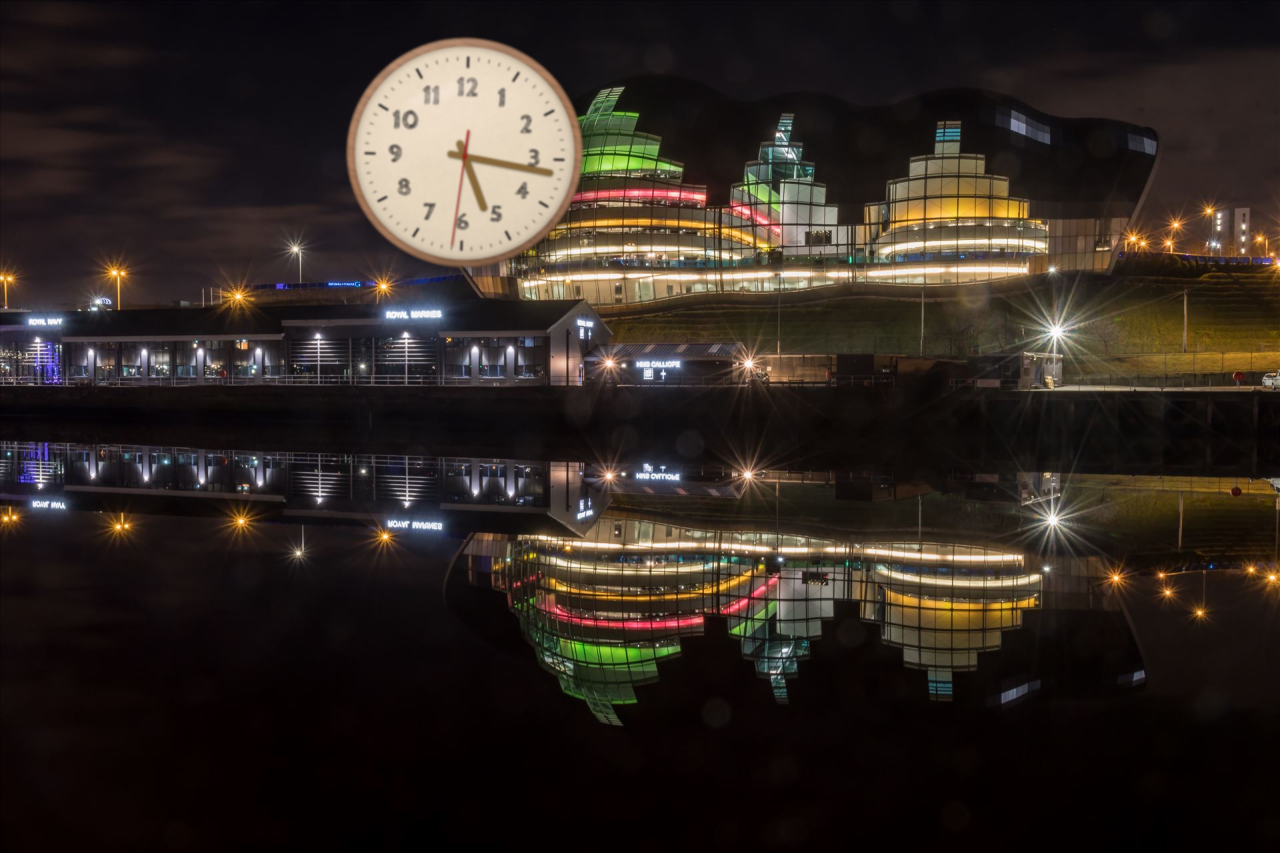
5:16:31
